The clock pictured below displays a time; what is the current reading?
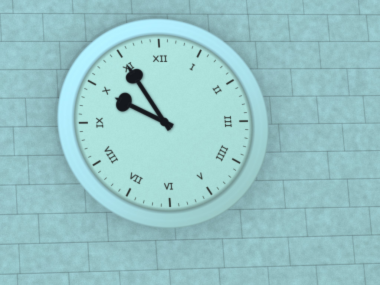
9:55
